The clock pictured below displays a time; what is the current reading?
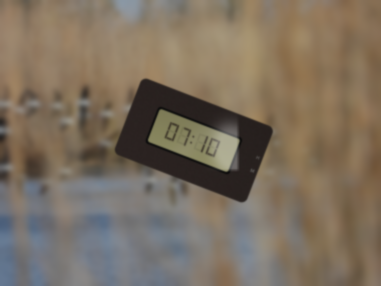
7:10
